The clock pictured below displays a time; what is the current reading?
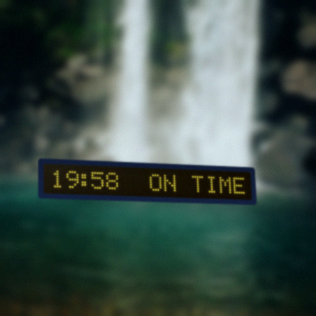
19:58
